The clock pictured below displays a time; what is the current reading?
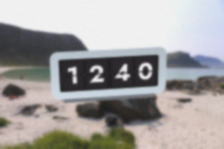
12:40
